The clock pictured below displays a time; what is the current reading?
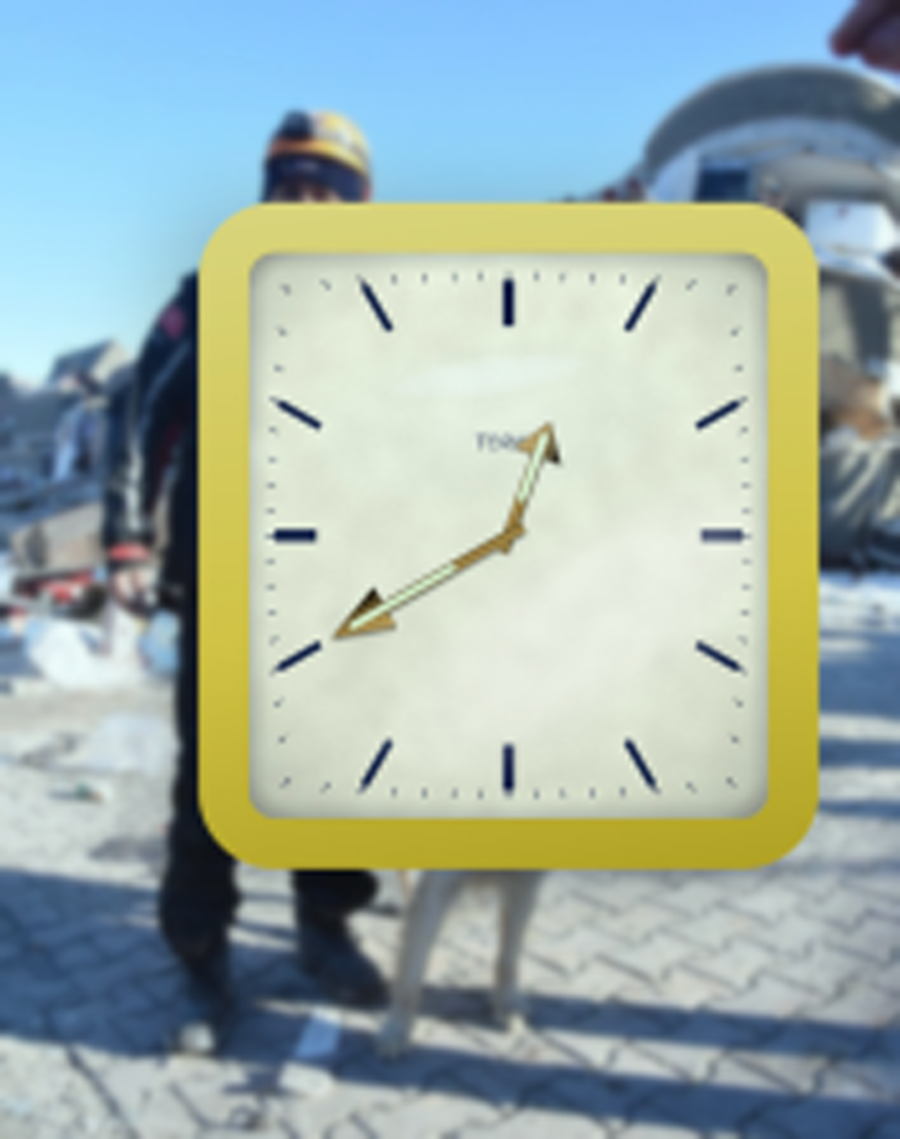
12:40
